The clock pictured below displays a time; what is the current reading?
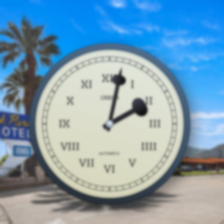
2:02
